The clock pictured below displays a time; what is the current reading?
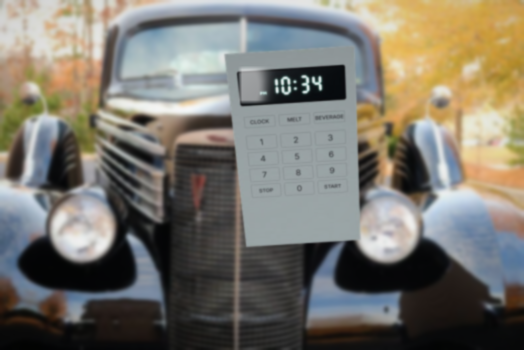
10:34
